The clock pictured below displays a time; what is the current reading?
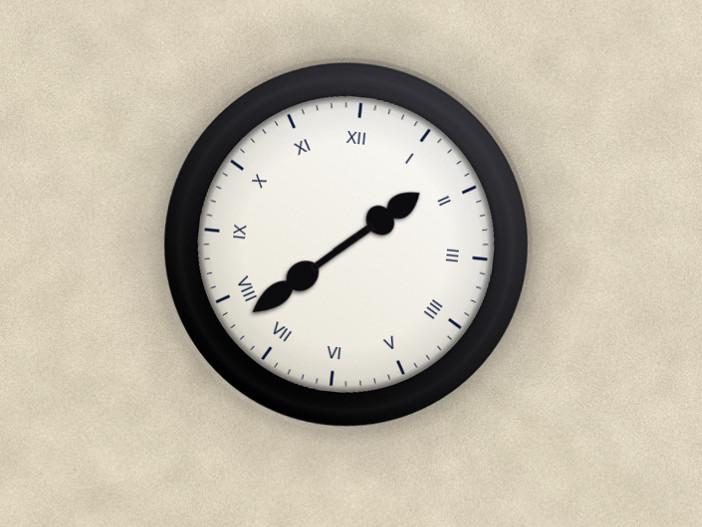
1:38
